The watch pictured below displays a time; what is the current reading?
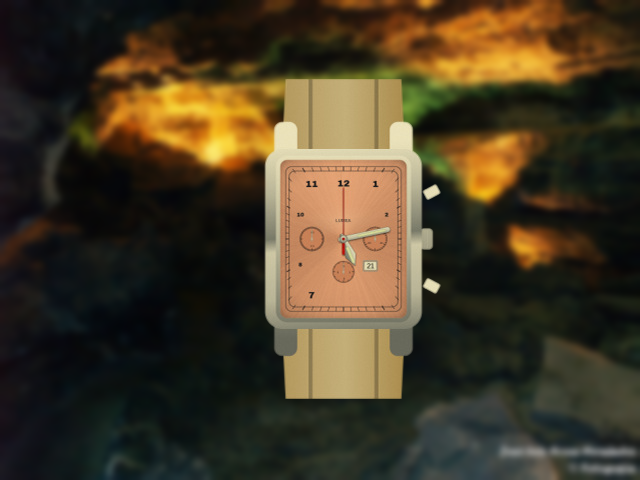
5:13
